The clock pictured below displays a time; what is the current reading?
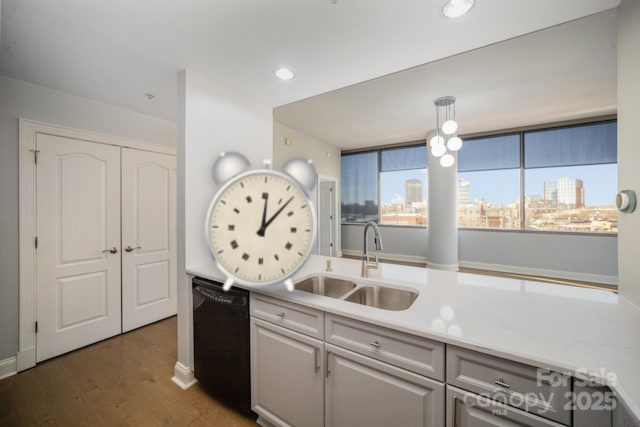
12:07
